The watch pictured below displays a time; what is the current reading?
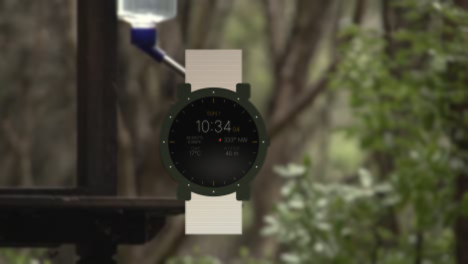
10:34
